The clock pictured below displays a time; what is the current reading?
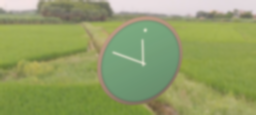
11:49
